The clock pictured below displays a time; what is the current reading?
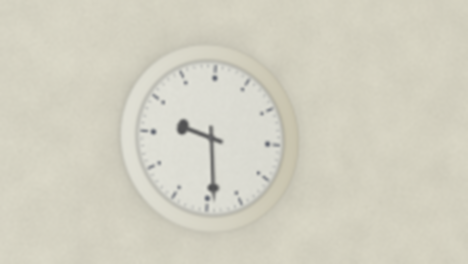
9:29
